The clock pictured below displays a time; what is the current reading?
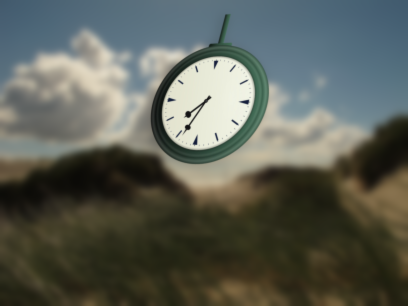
7:34
